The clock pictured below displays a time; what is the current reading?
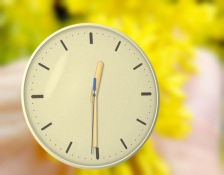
12:30:31
